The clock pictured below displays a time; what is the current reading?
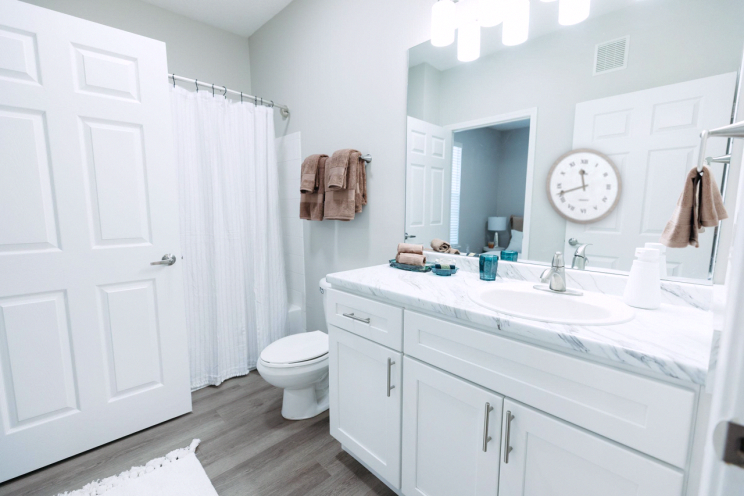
11:42
